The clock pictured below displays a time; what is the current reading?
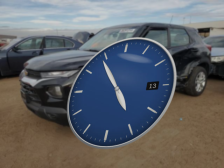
4:54
